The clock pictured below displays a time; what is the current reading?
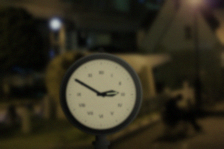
2:50
